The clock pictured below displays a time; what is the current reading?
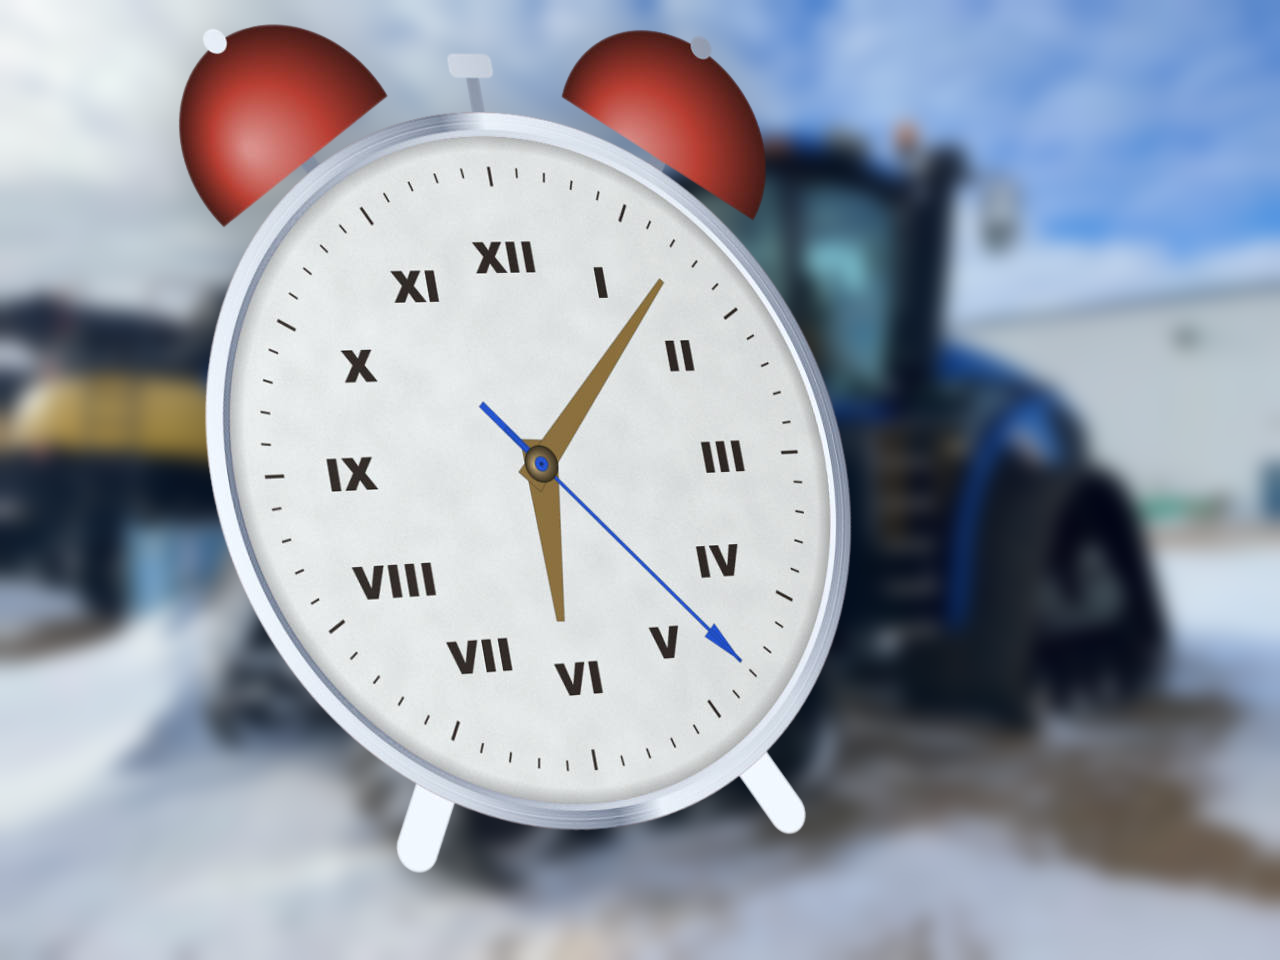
6:07:23
